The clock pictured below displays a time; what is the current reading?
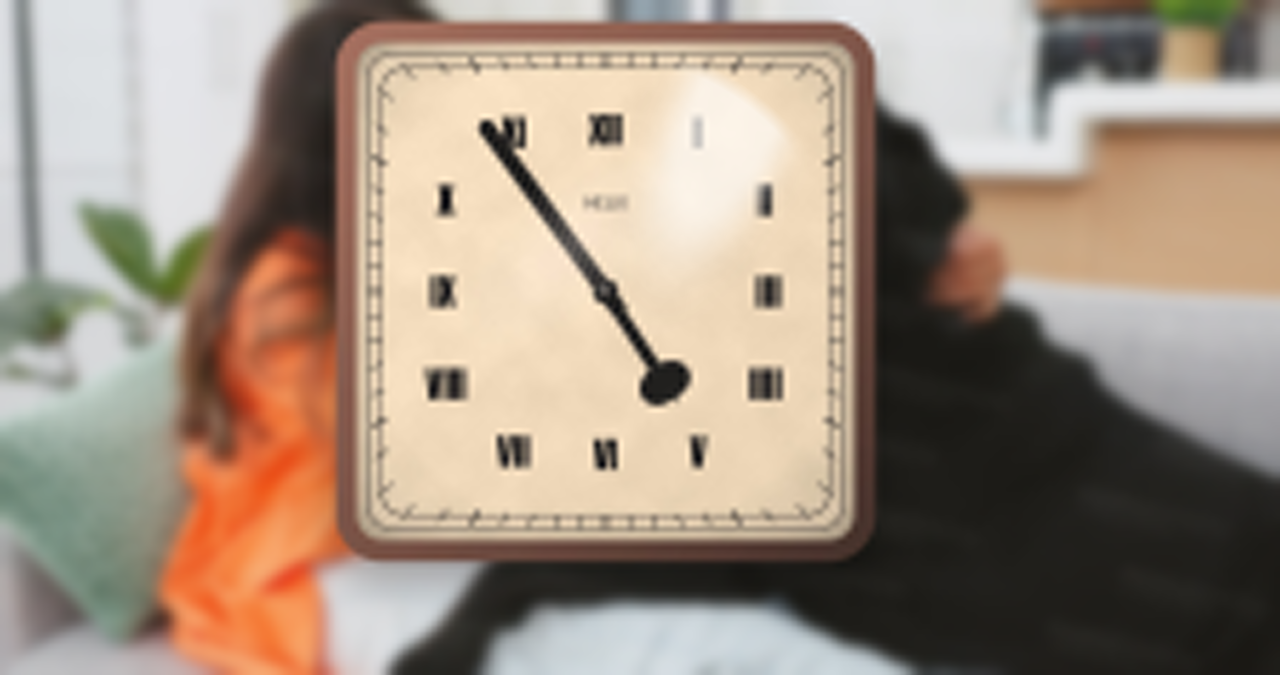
4:54
